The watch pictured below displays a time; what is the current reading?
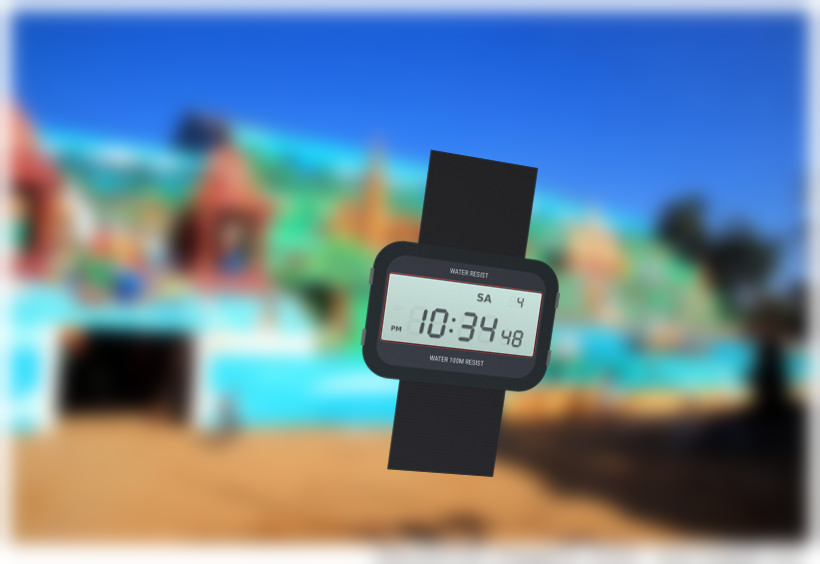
10:34:48
